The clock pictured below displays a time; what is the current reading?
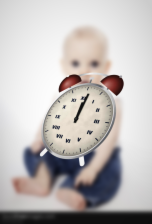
12:01
